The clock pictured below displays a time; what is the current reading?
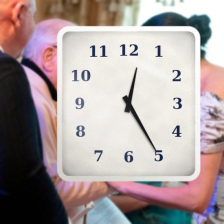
12:25
